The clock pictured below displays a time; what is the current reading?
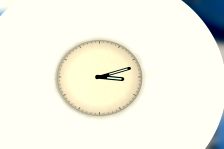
3:12
